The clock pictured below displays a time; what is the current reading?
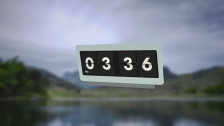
3:36
